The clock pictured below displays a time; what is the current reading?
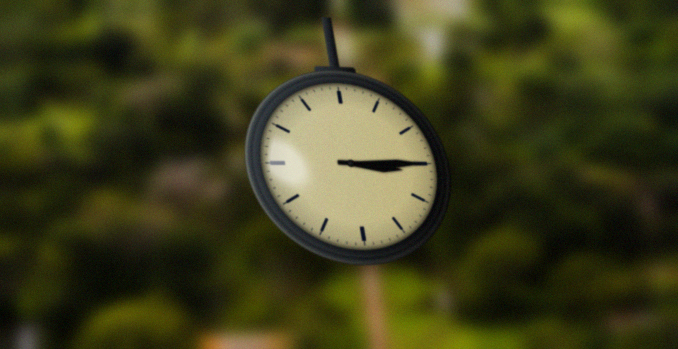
3:15
